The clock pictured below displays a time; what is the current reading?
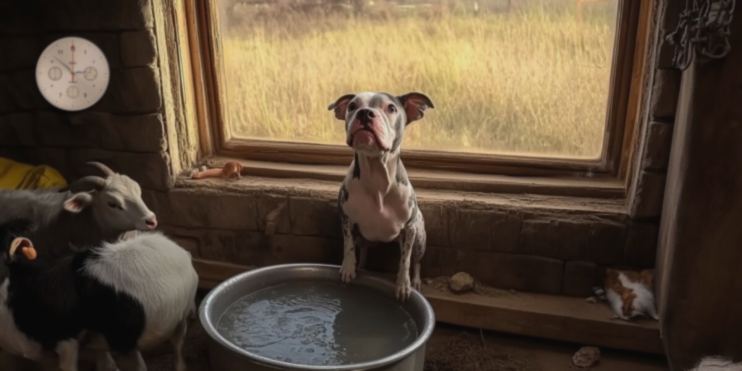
2:52
